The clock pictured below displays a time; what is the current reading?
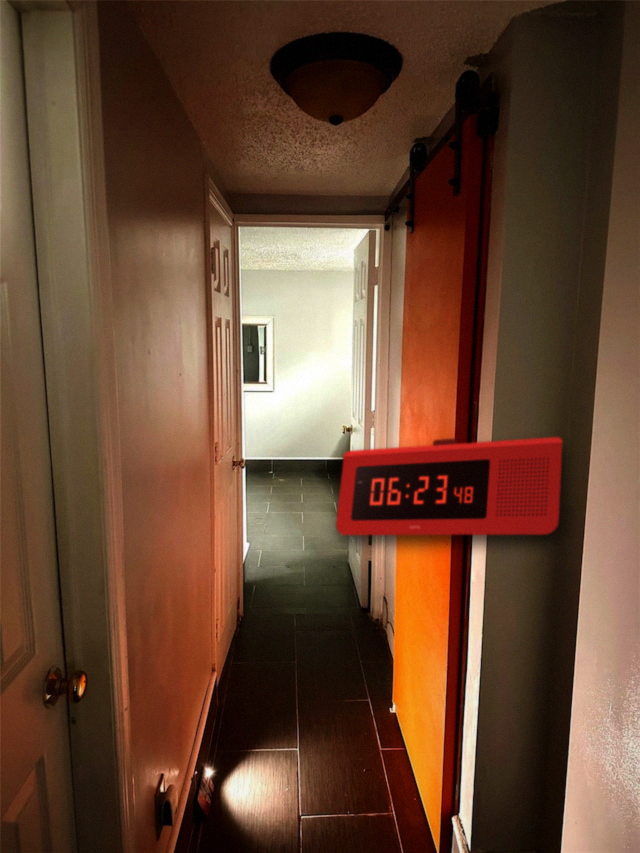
6:23:48
